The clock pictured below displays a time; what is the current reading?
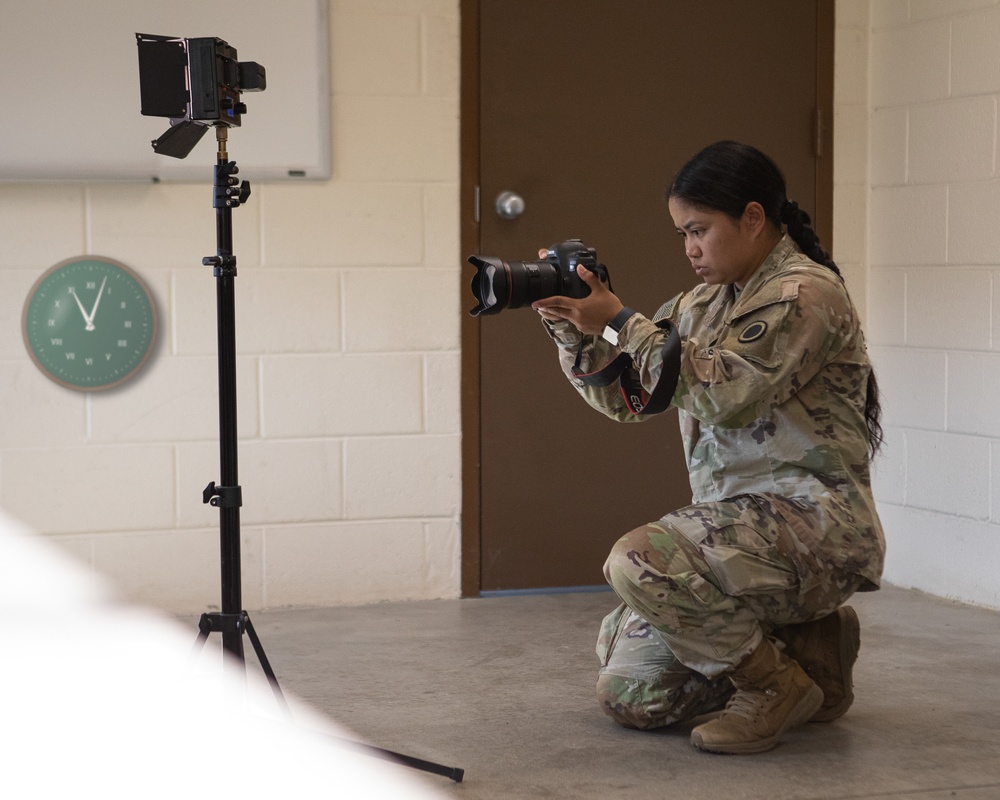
11:03
